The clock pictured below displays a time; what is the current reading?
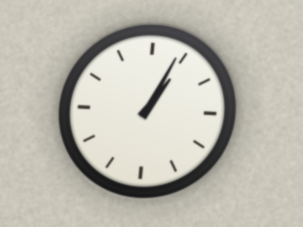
1:04
